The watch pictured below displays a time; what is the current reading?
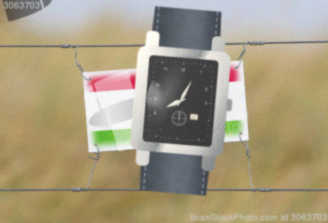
8:04
